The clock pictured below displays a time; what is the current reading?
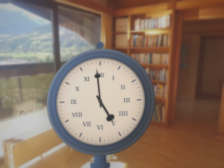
4:59
